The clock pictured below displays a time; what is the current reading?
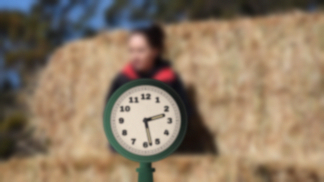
2:28
